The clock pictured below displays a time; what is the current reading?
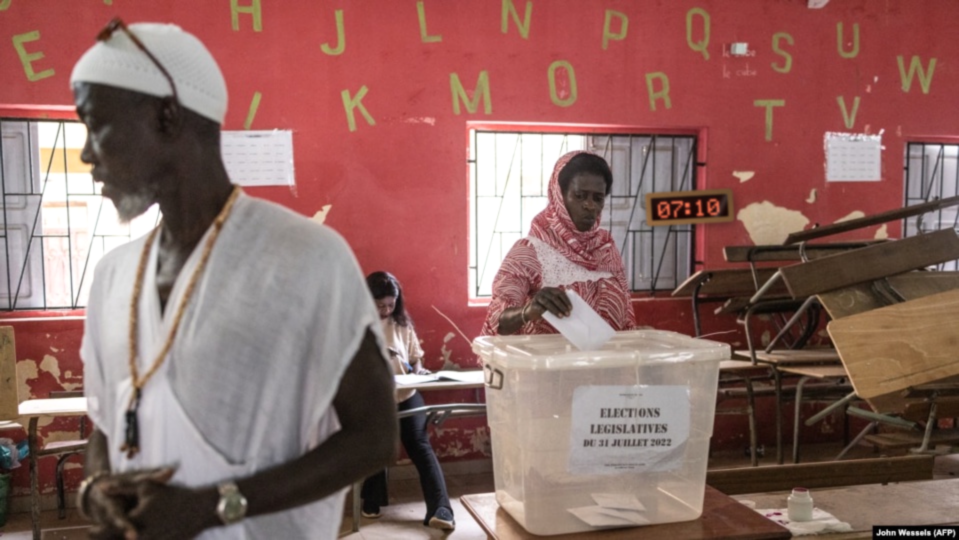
7:10
